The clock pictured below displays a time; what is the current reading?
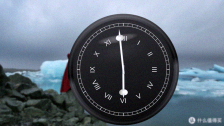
5:59
